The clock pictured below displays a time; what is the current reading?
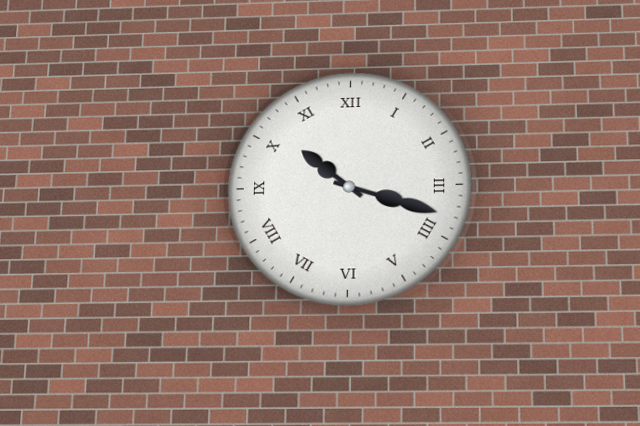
10:18
